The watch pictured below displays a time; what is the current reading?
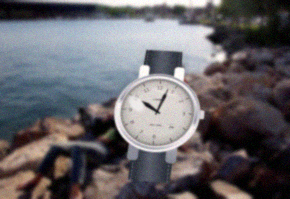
10:03
